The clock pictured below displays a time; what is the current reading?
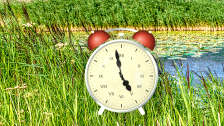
4:58
